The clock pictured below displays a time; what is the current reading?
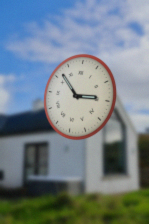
2:52
